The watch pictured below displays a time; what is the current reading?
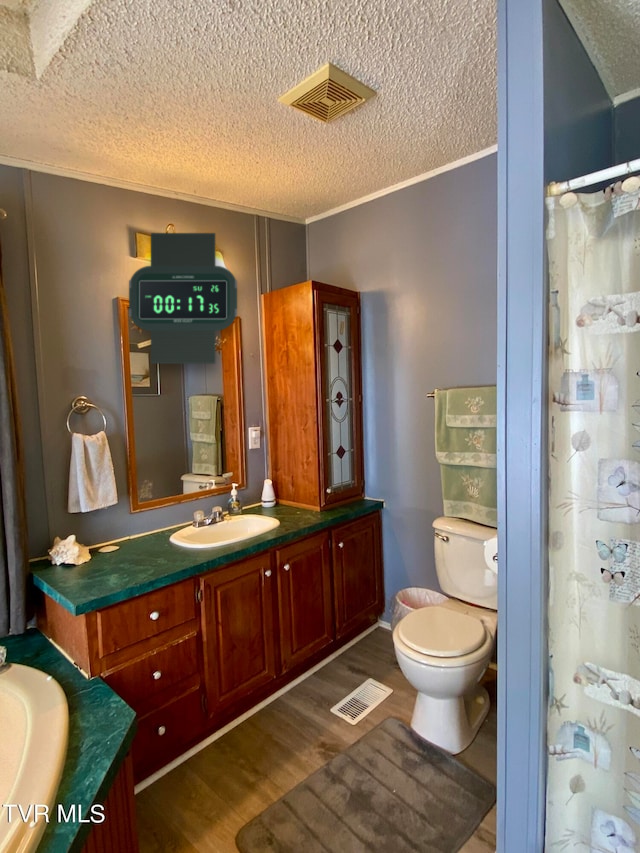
0:17:35
